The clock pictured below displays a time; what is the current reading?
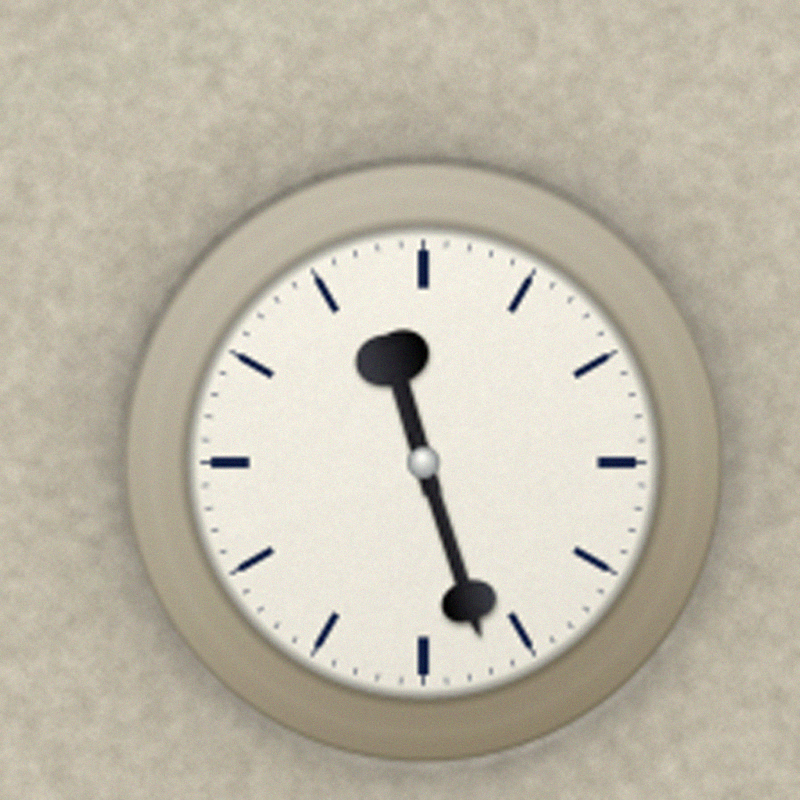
11:27
